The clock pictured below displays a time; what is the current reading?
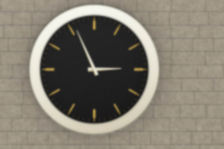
2:56
